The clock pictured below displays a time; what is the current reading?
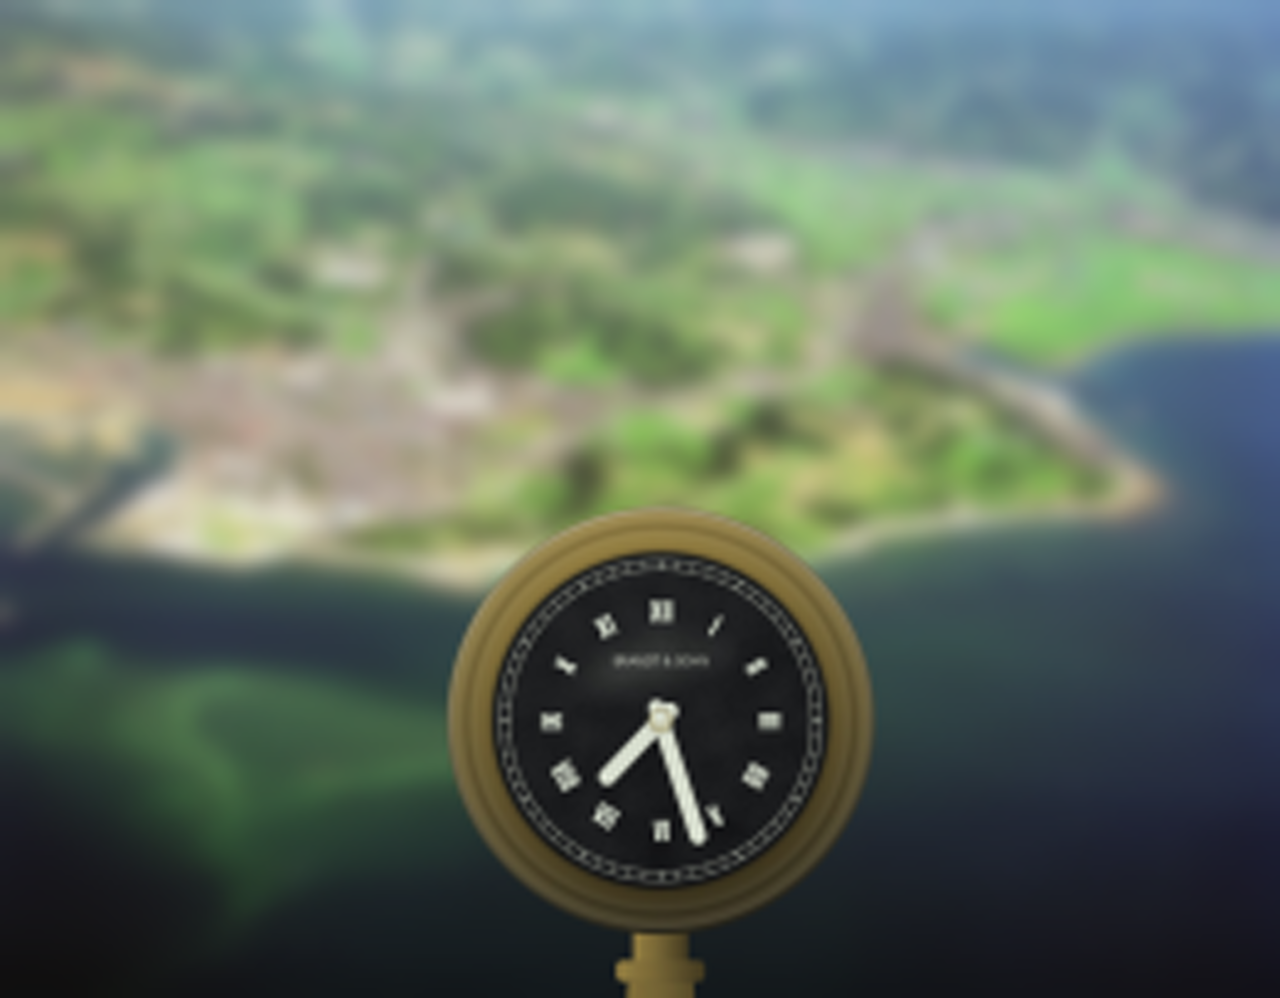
7:27
